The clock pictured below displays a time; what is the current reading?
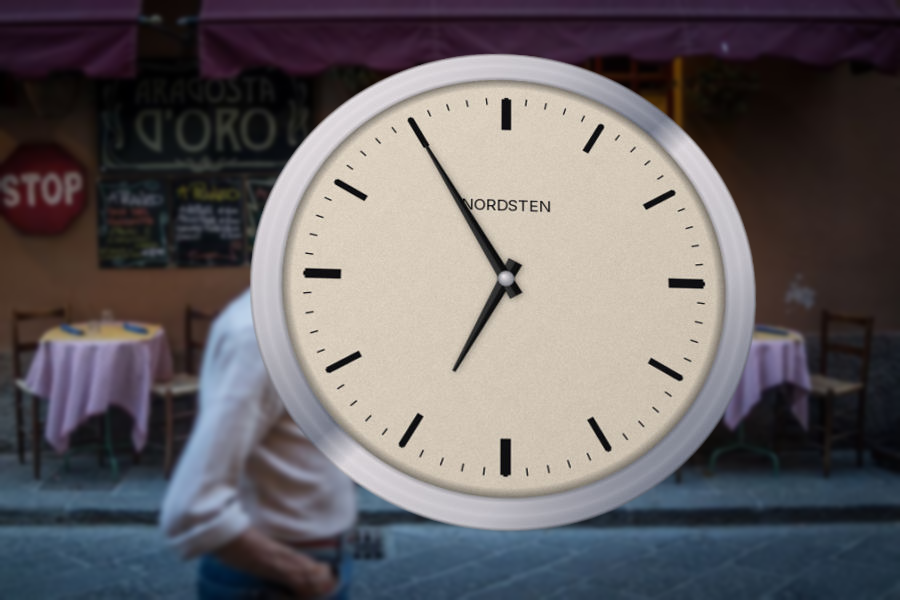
6:55
